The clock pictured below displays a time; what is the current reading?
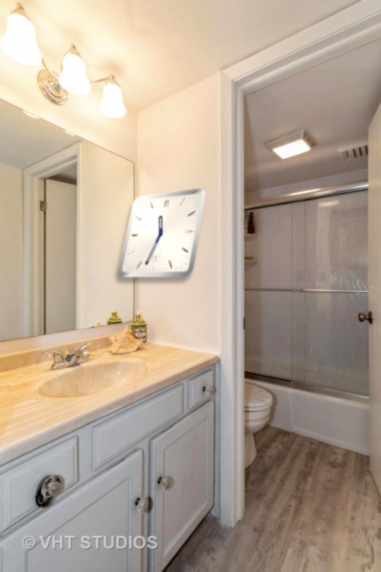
11:33
